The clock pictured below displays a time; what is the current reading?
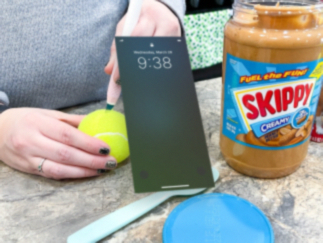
9:38
